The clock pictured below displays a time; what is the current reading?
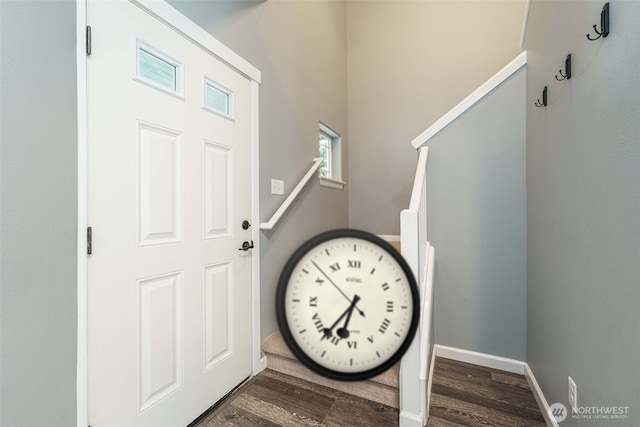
6:36:52
